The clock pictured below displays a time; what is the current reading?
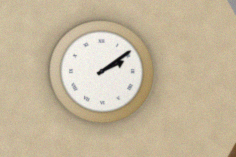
2:09
